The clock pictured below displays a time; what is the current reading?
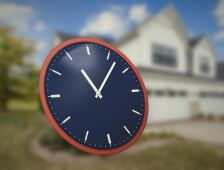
11:07
